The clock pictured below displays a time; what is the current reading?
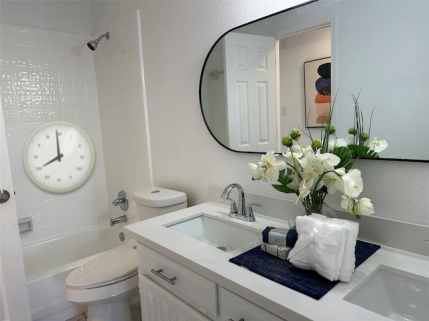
7:59
